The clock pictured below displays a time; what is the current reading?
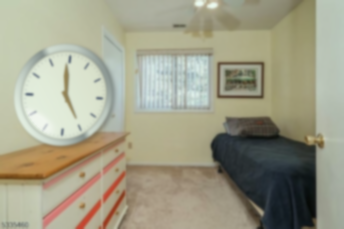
4:59
